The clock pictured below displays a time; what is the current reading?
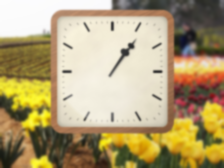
1:06
